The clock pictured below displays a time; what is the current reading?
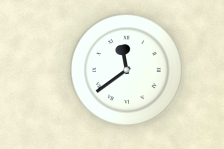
11:39
